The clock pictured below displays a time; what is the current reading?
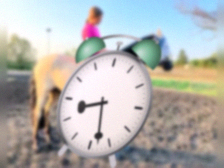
8:28
